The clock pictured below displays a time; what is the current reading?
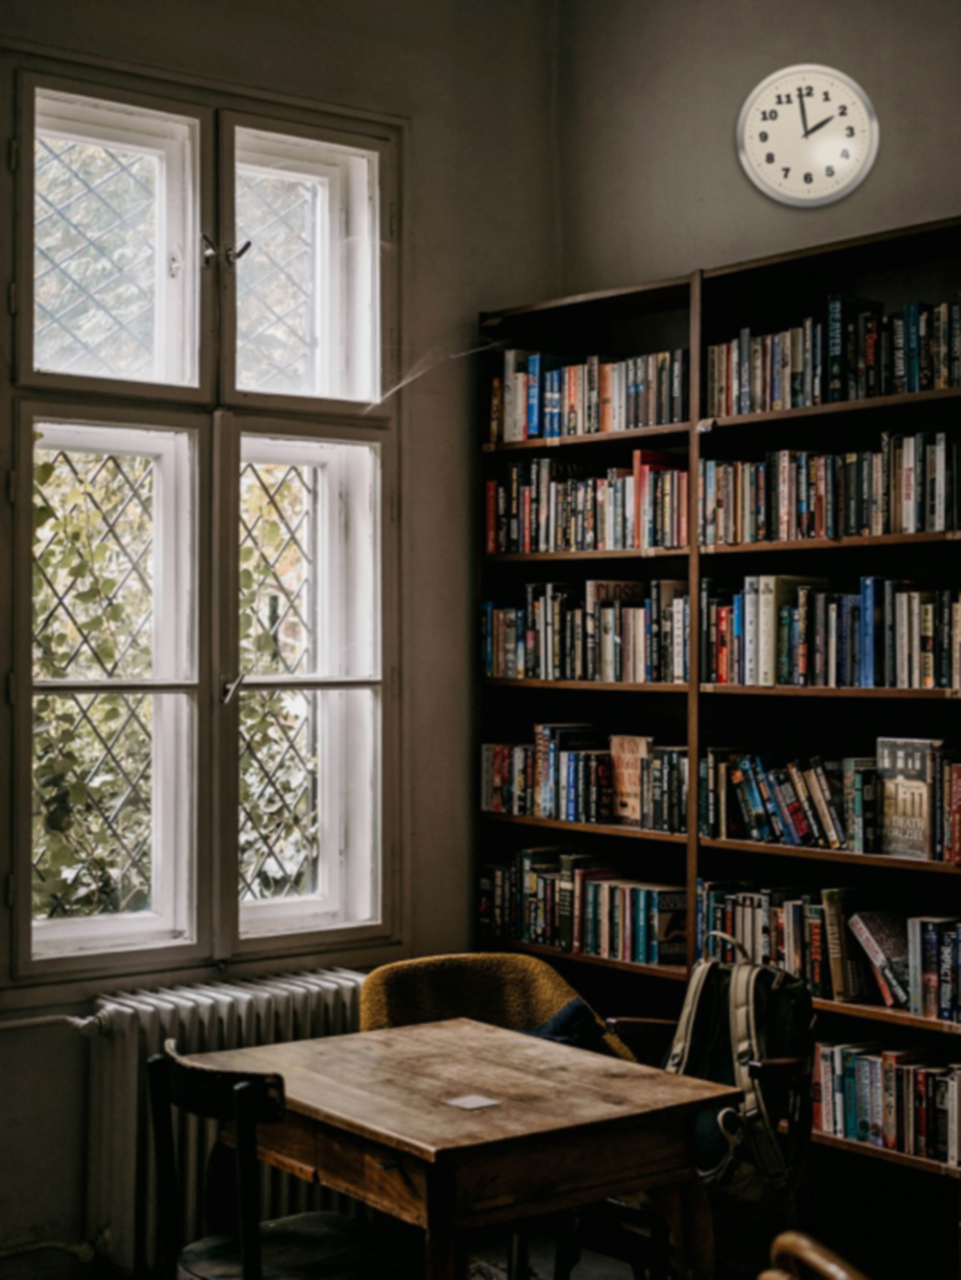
1:59
